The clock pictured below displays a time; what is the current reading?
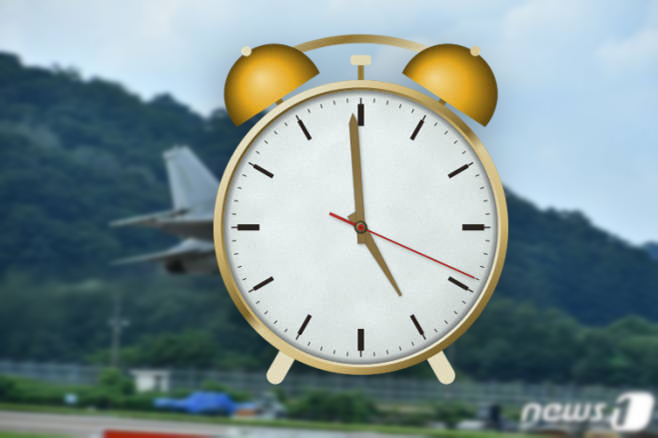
4:59:19
